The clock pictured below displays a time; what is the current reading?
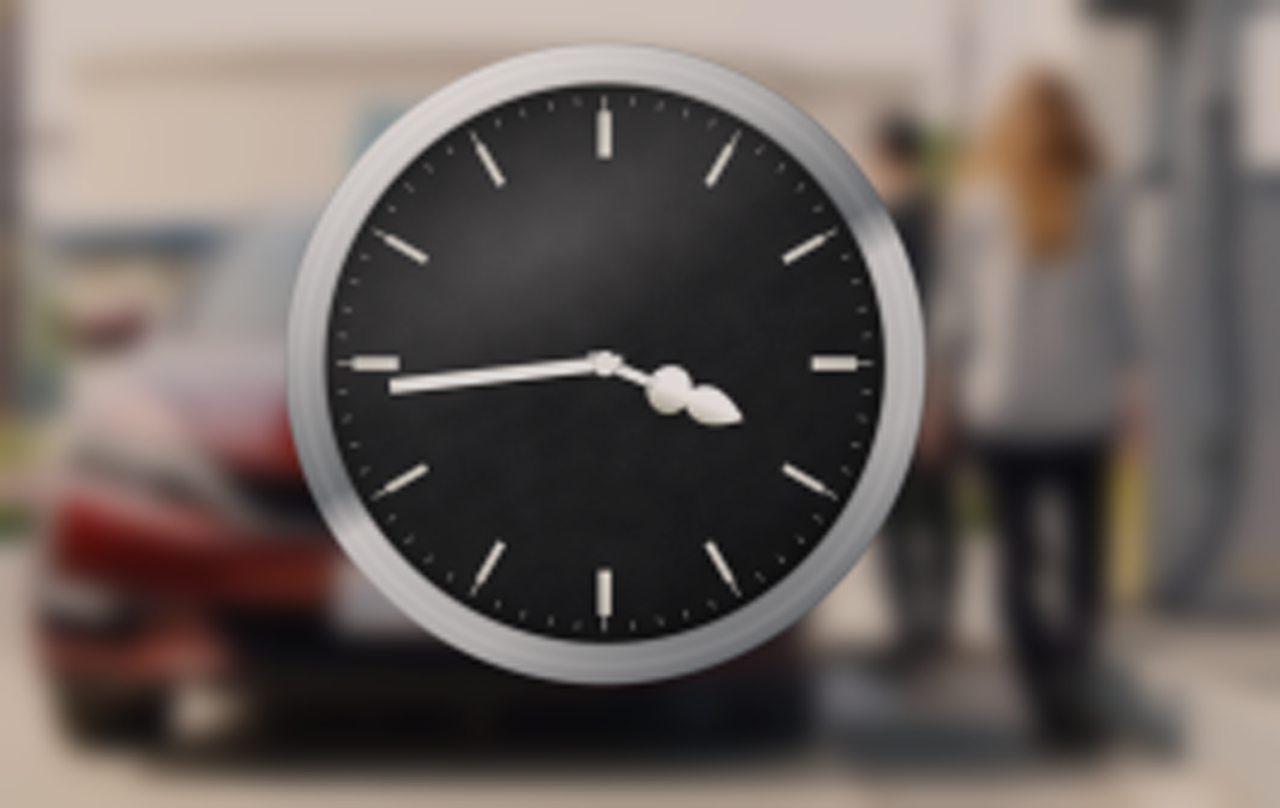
3:44
